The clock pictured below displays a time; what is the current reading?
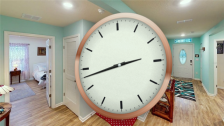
2:43
